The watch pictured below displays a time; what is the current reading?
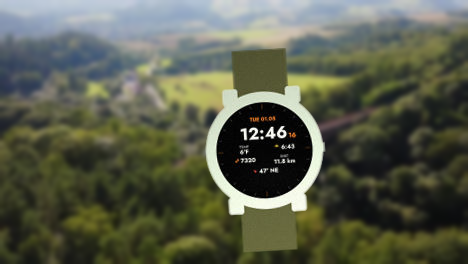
12:46
